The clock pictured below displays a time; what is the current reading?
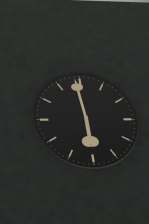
5:59
